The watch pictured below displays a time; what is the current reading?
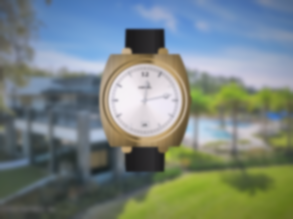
12:13
